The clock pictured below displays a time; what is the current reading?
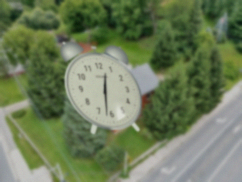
12:32
